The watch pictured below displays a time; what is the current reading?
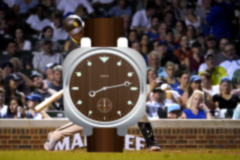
8:13
